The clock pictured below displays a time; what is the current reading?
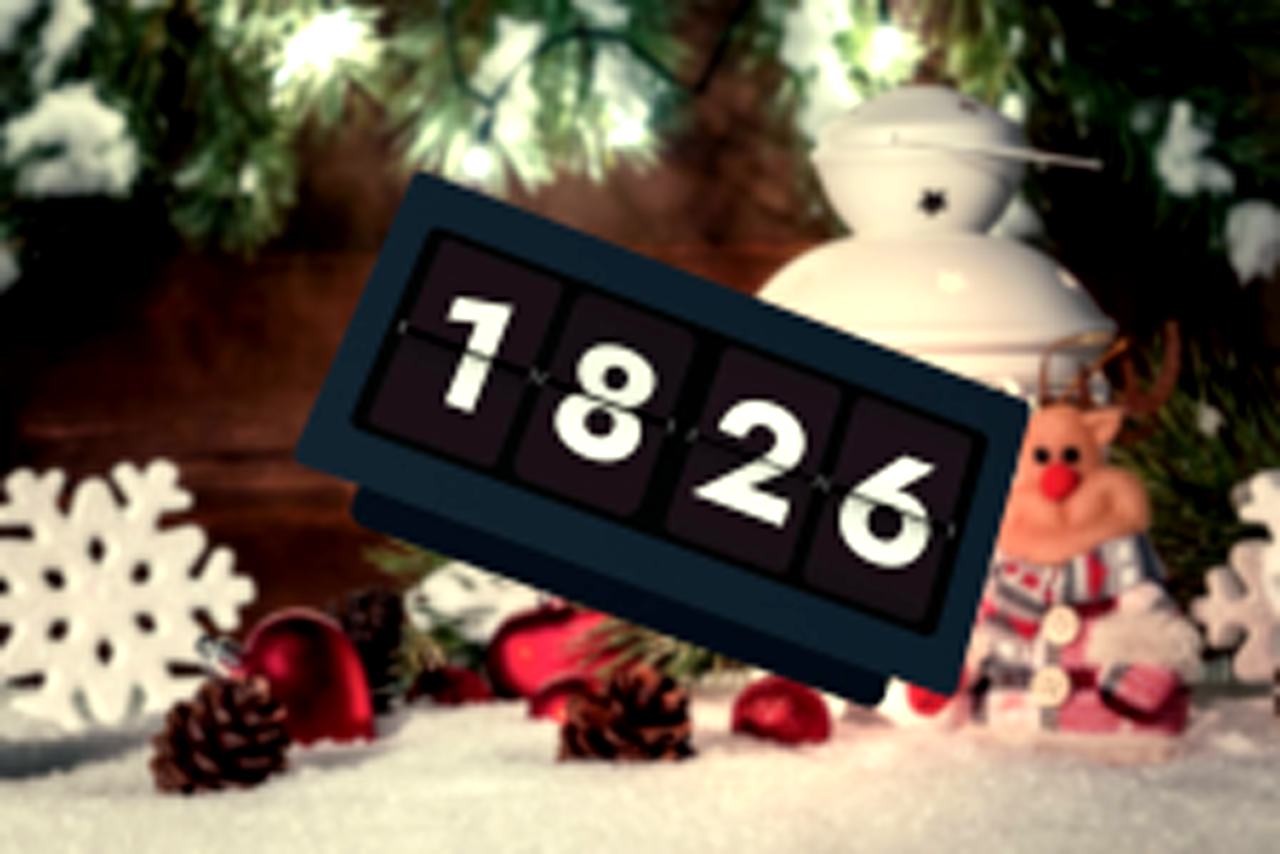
18:26
